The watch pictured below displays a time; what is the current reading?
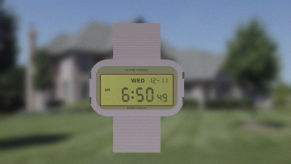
6:50:49
